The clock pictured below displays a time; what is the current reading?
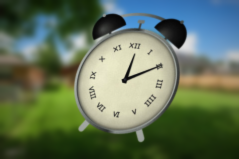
12:10
